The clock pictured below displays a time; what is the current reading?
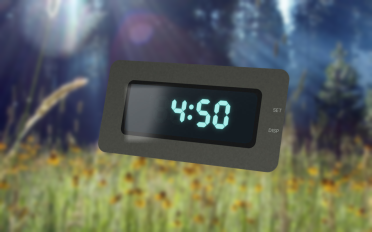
4:50
